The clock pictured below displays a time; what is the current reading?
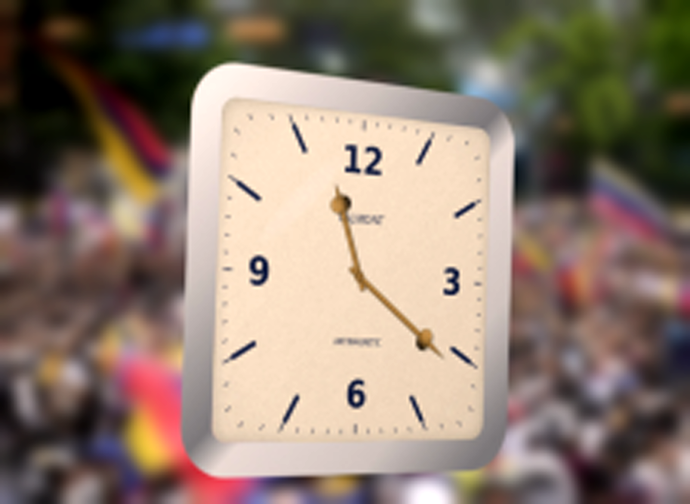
11:21
